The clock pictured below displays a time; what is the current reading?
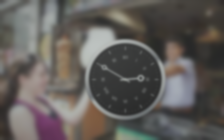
2:50
